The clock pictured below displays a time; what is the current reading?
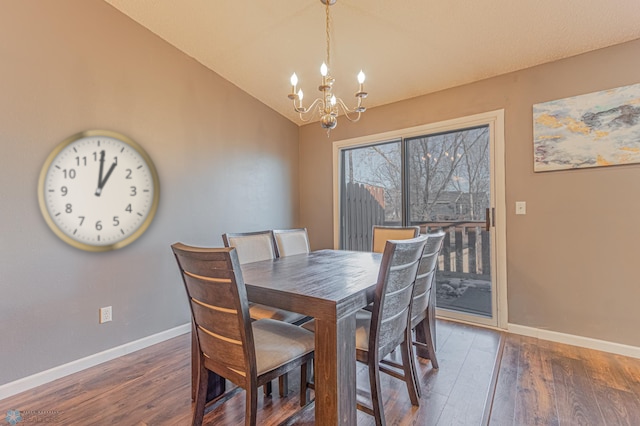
1:01
